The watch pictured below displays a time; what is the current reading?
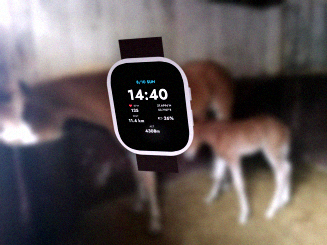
14:40
